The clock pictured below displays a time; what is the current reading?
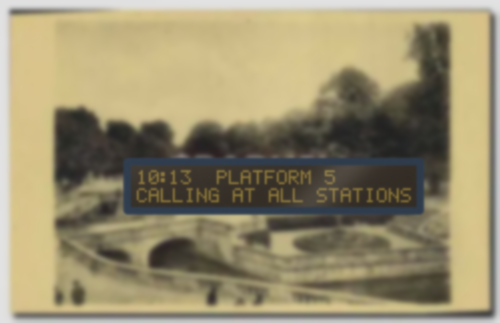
10:13
